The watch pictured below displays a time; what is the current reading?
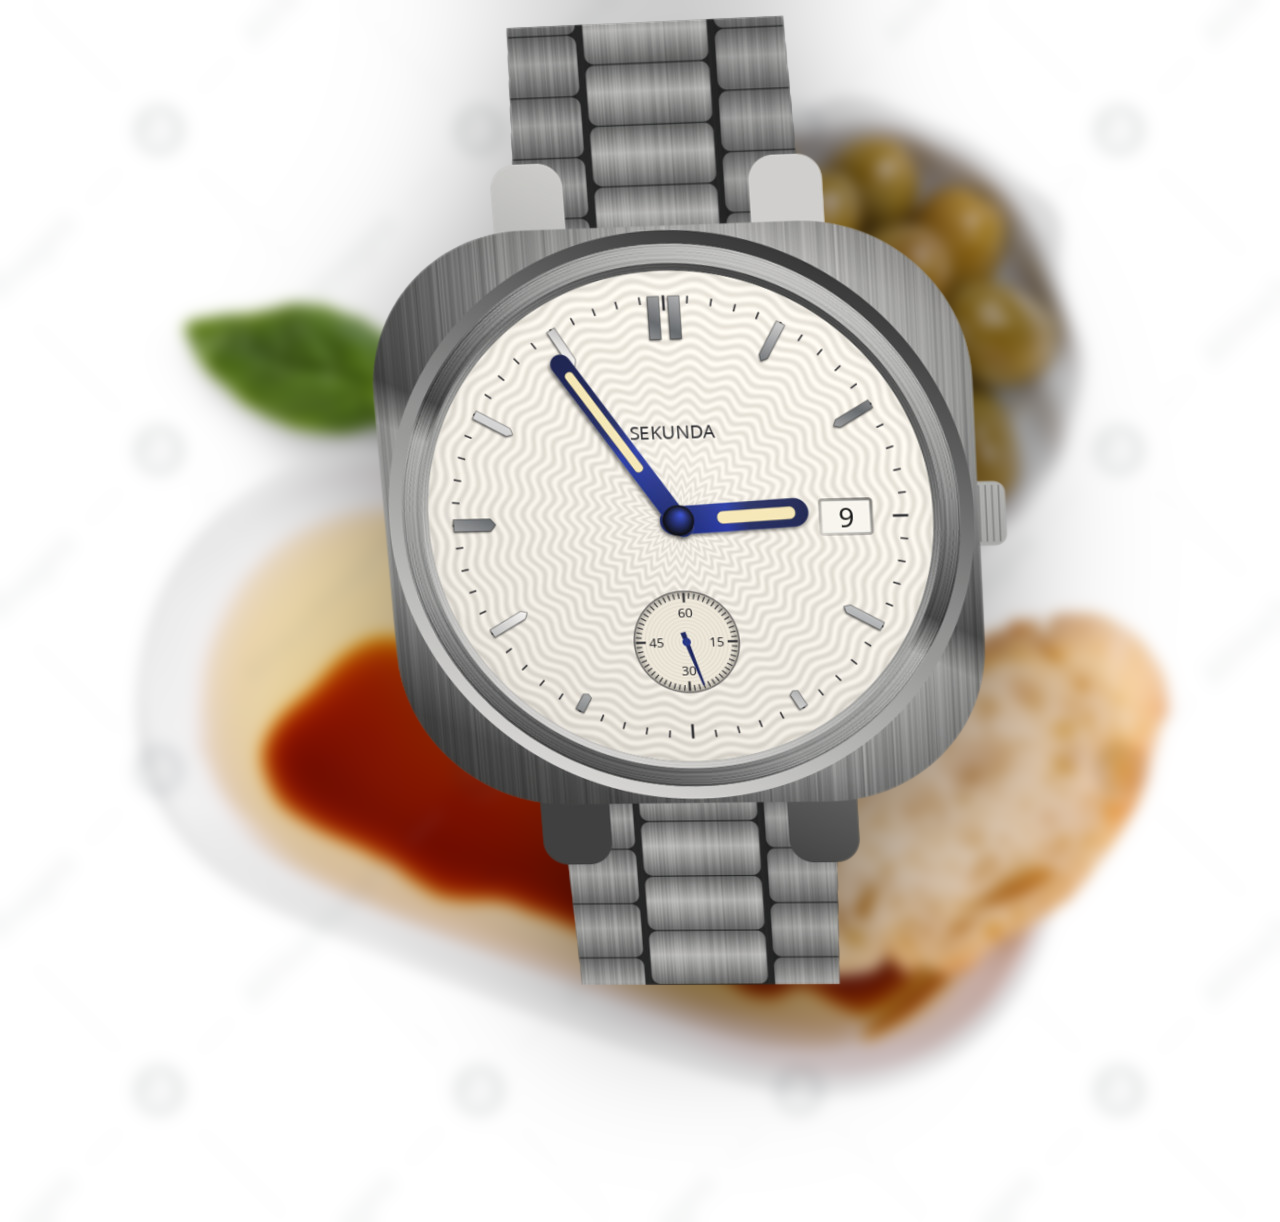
2:54:27
